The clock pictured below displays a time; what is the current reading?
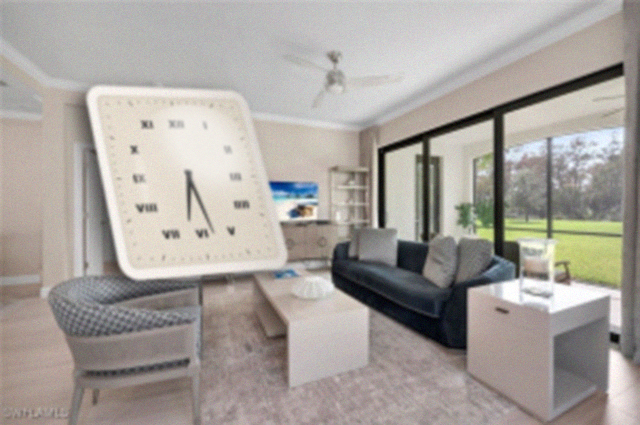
6:28
